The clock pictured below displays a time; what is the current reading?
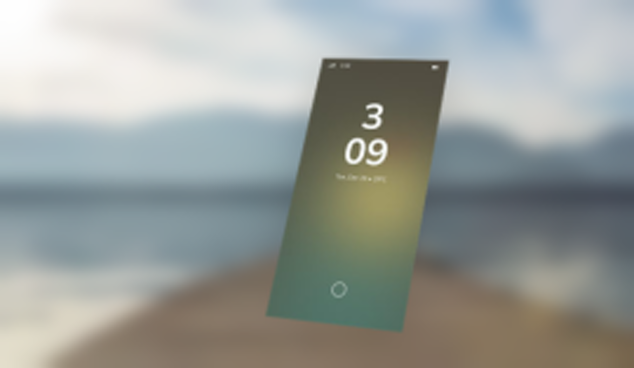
3:09
